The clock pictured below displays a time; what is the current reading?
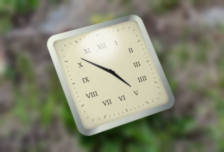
4:52
